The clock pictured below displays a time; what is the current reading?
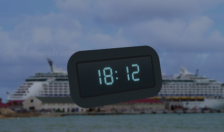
18:12
